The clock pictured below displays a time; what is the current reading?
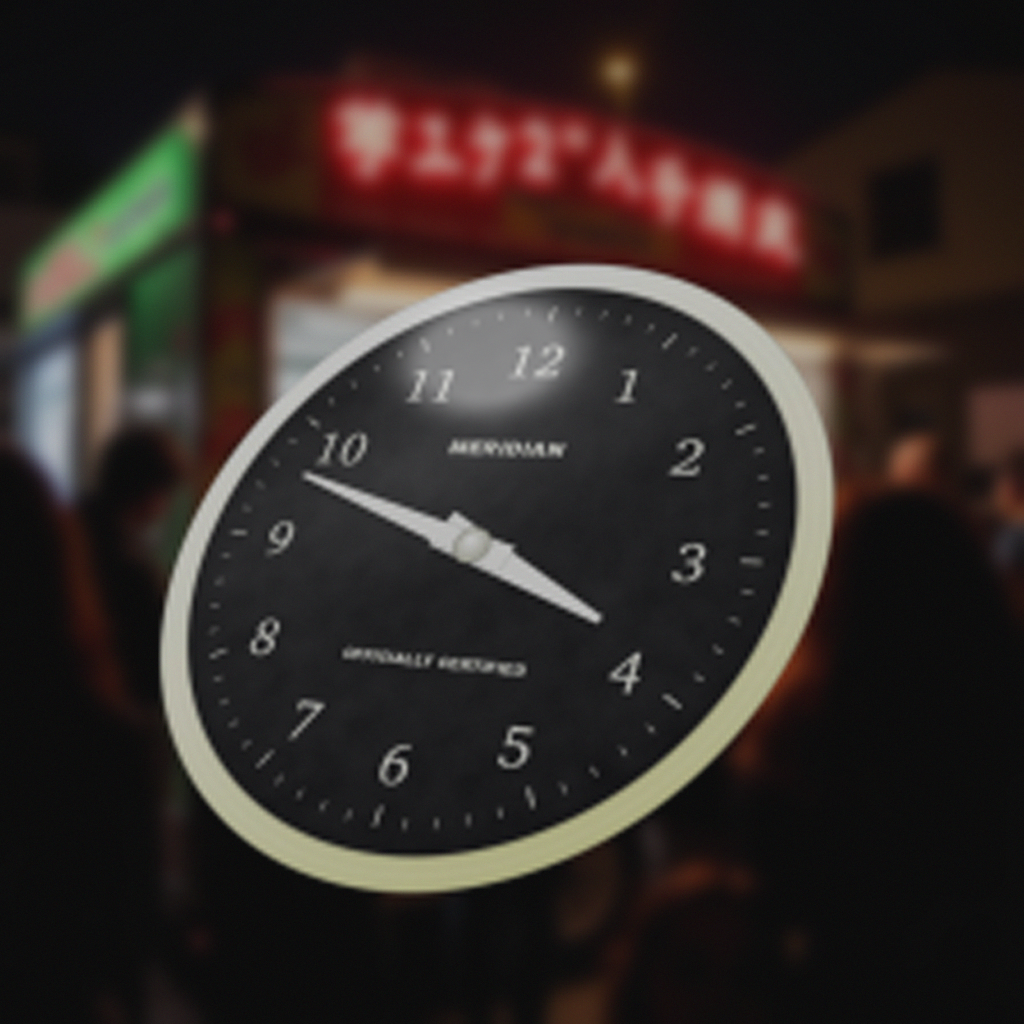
3:48
